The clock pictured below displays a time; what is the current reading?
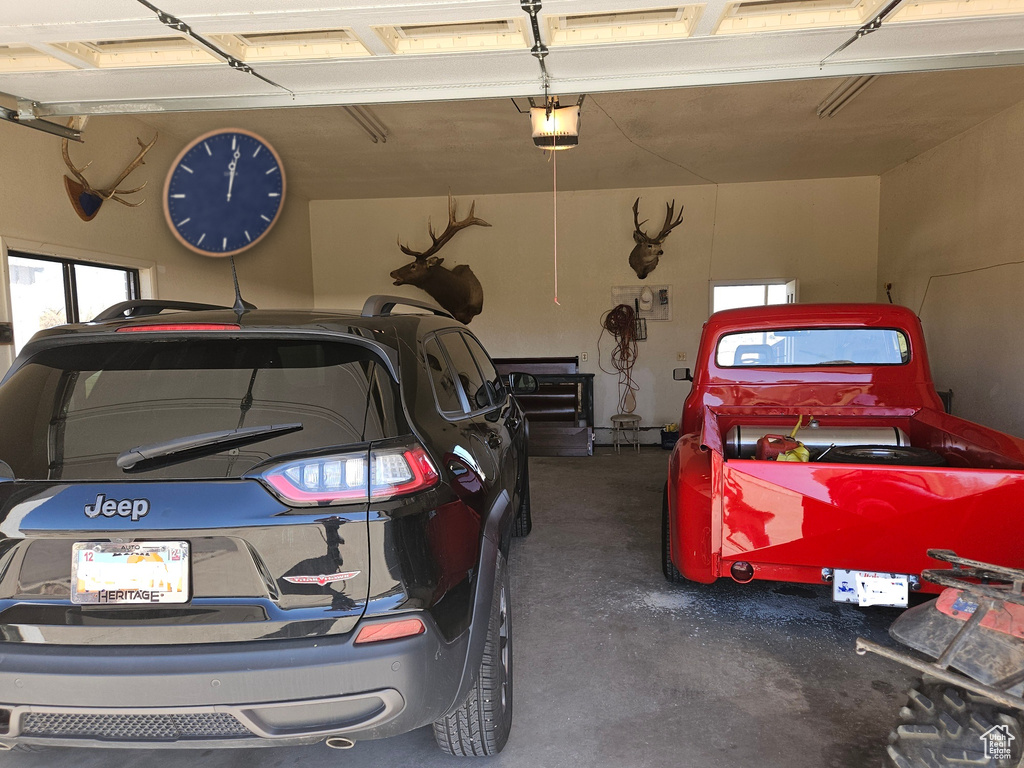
12:01
